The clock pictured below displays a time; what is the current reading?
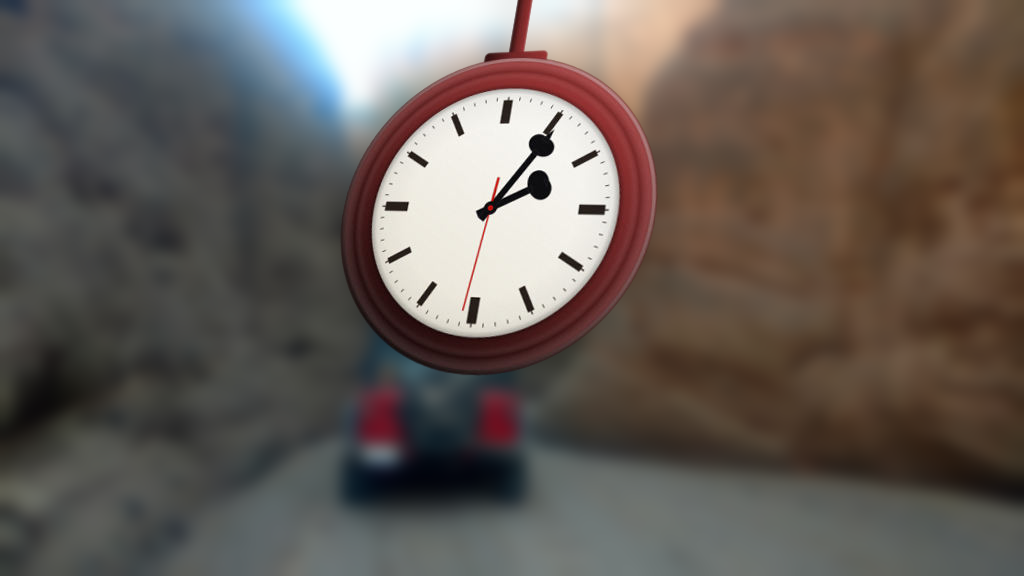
2:05:31
